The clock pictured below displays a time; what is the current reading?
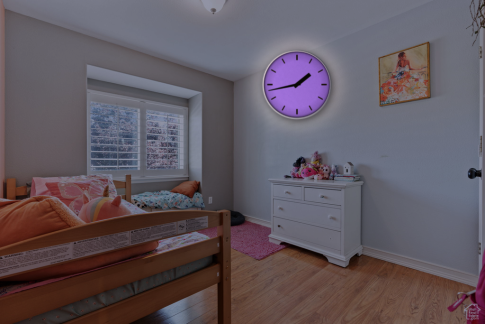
1:43
